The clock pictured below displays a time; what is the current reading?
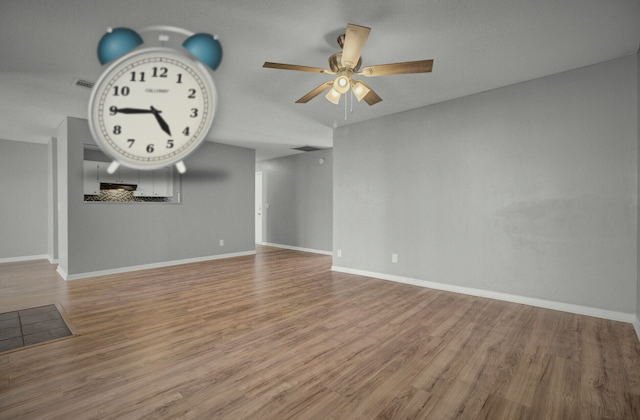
4:45
